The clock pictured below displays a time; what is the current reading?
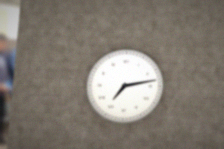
7:13
